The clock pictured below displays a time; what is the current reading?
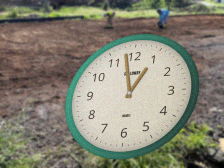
12:58
